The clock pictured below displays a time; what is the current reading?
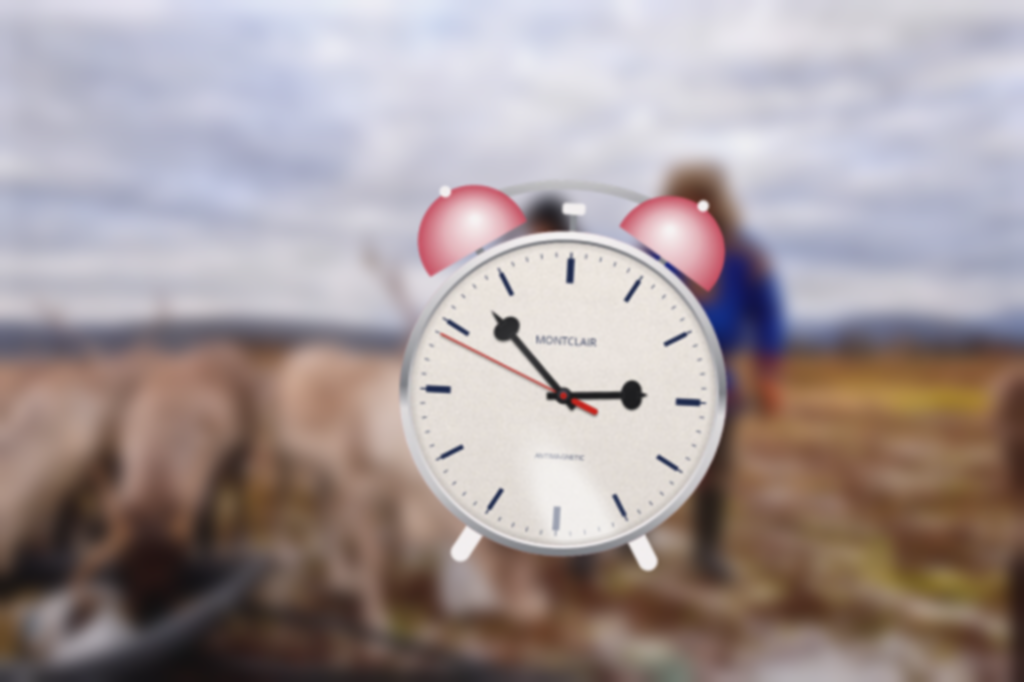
2:52:49
